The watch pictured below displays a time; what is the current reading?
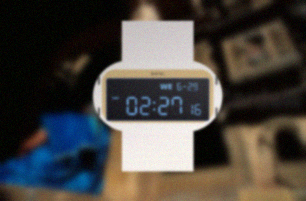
2:27:16
